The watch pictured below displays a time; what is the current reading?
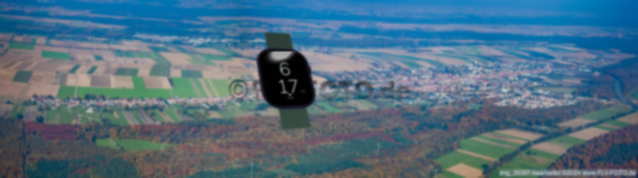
6:17
